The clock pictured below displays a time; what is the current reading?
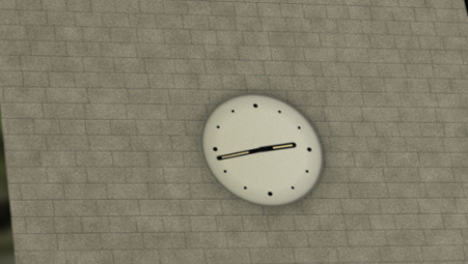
2:43
